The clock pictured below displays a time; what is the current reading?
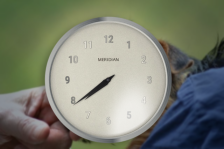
7:39
